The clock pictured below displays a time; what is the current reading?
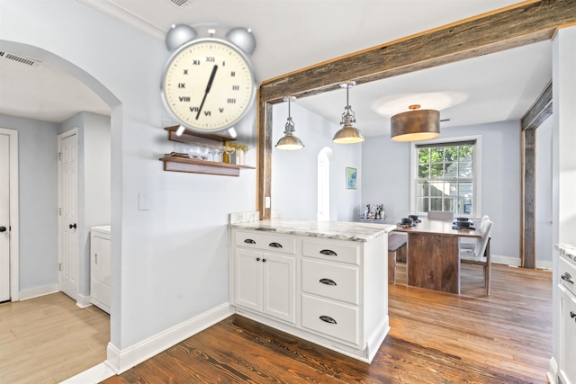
12:33
